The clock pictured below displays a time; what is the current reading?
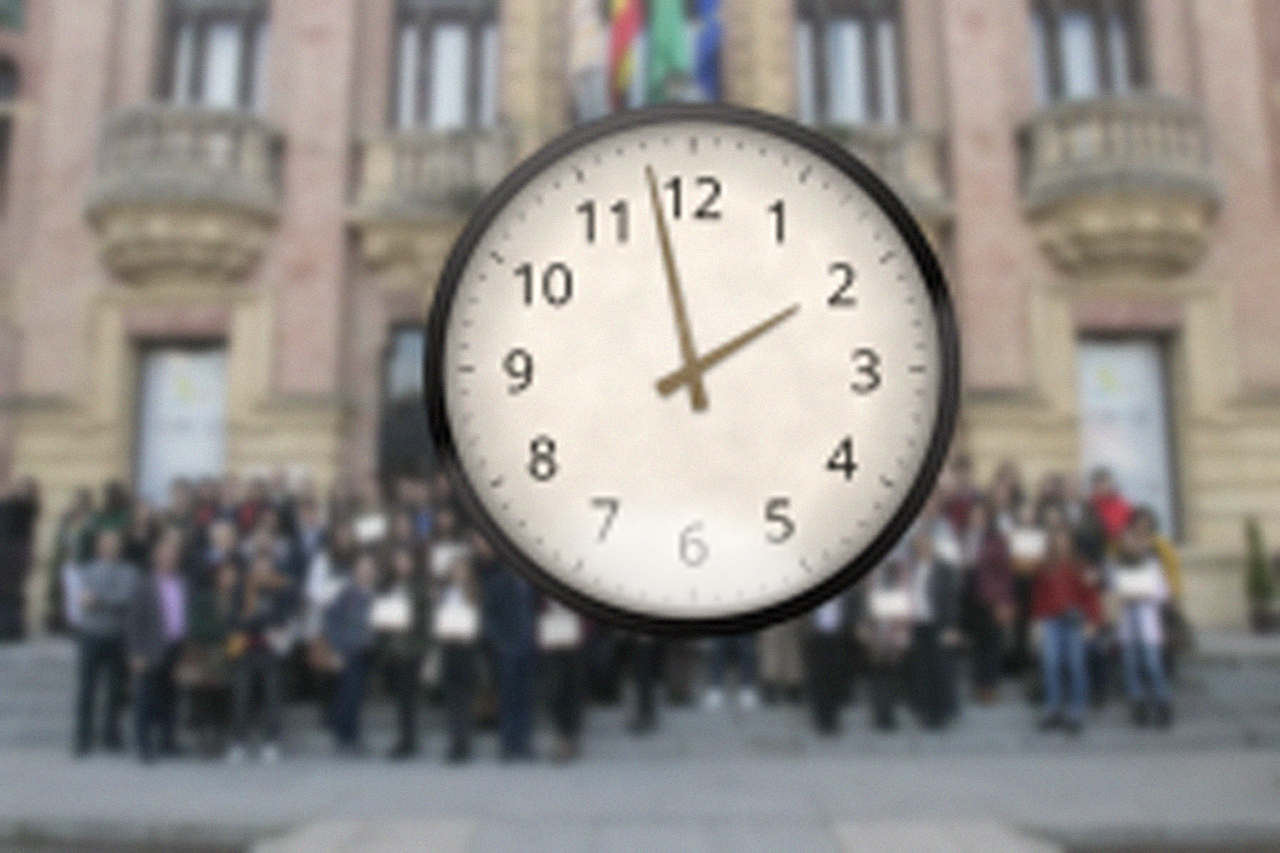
1:58
